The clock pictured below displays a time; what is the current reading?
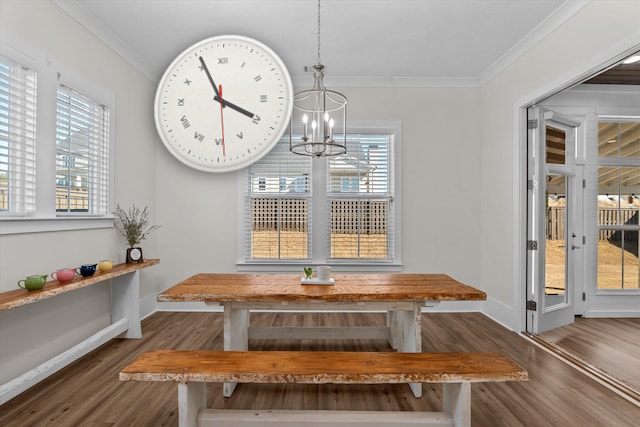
3:55:29
